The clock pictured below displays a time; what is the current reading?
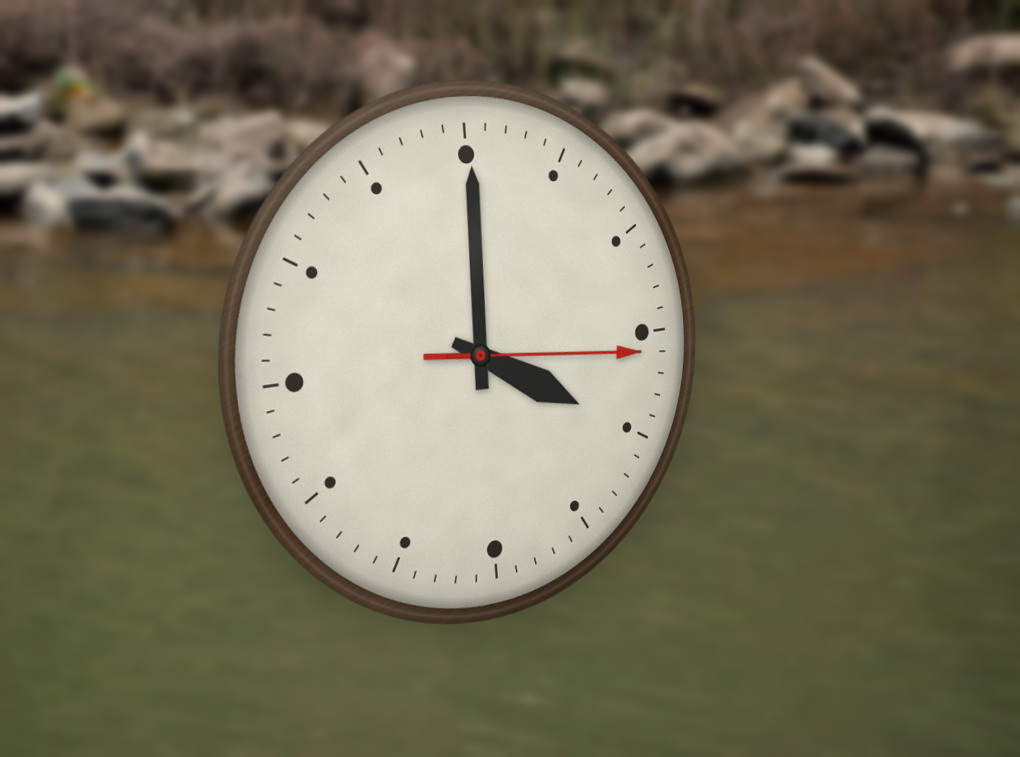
4:00:16
